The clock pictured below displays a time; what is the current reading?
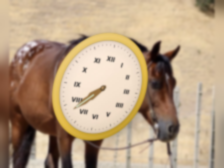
7:38
